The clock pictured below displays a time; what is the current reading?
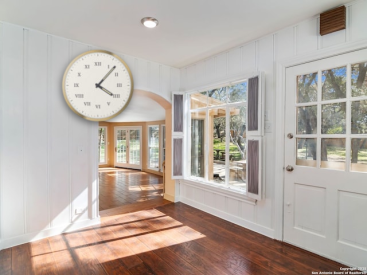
4:07
